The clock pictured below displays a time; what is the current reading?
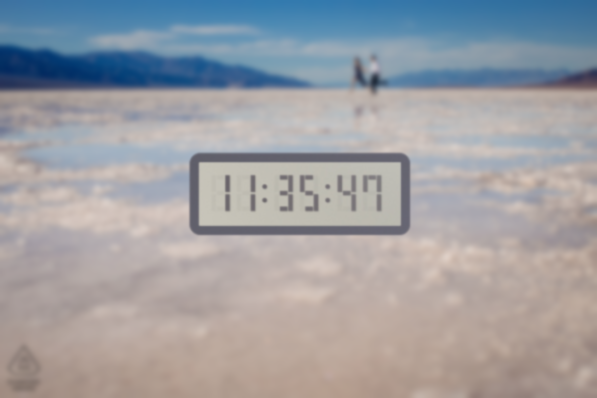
11:35:47
